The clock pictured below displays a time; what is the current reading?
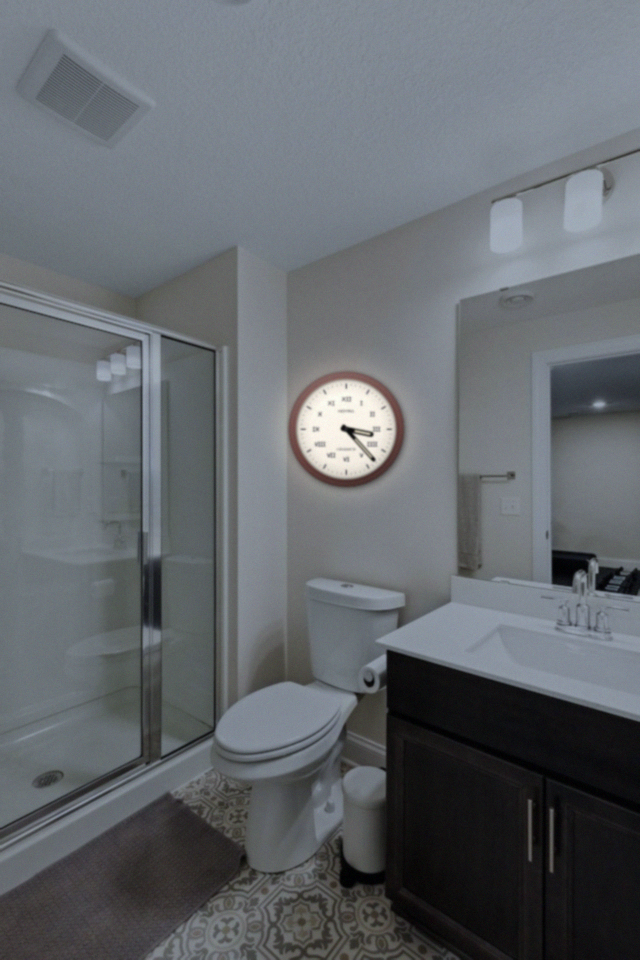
3:23
